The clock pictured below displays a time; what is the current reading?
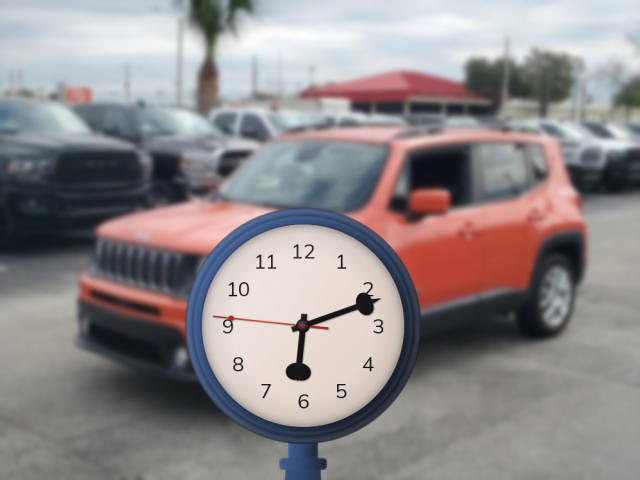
6:11:46
